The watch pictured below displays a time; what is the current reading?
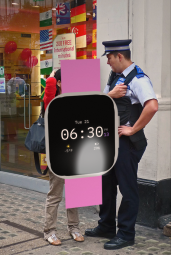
6:30
